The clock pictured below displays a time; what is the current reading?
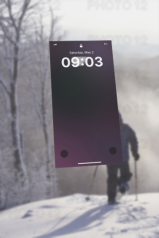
9:03
